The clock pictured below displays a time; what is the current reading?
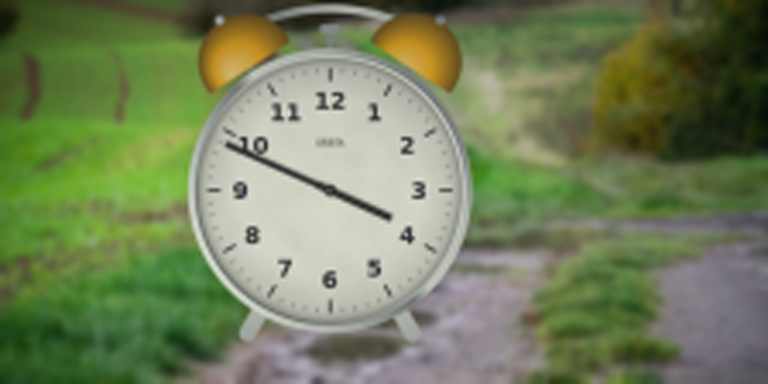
3:49
